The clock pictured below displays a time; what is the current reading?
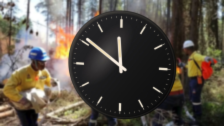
11:51
